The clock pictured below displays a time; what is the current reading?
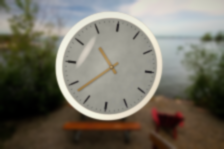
10:38
